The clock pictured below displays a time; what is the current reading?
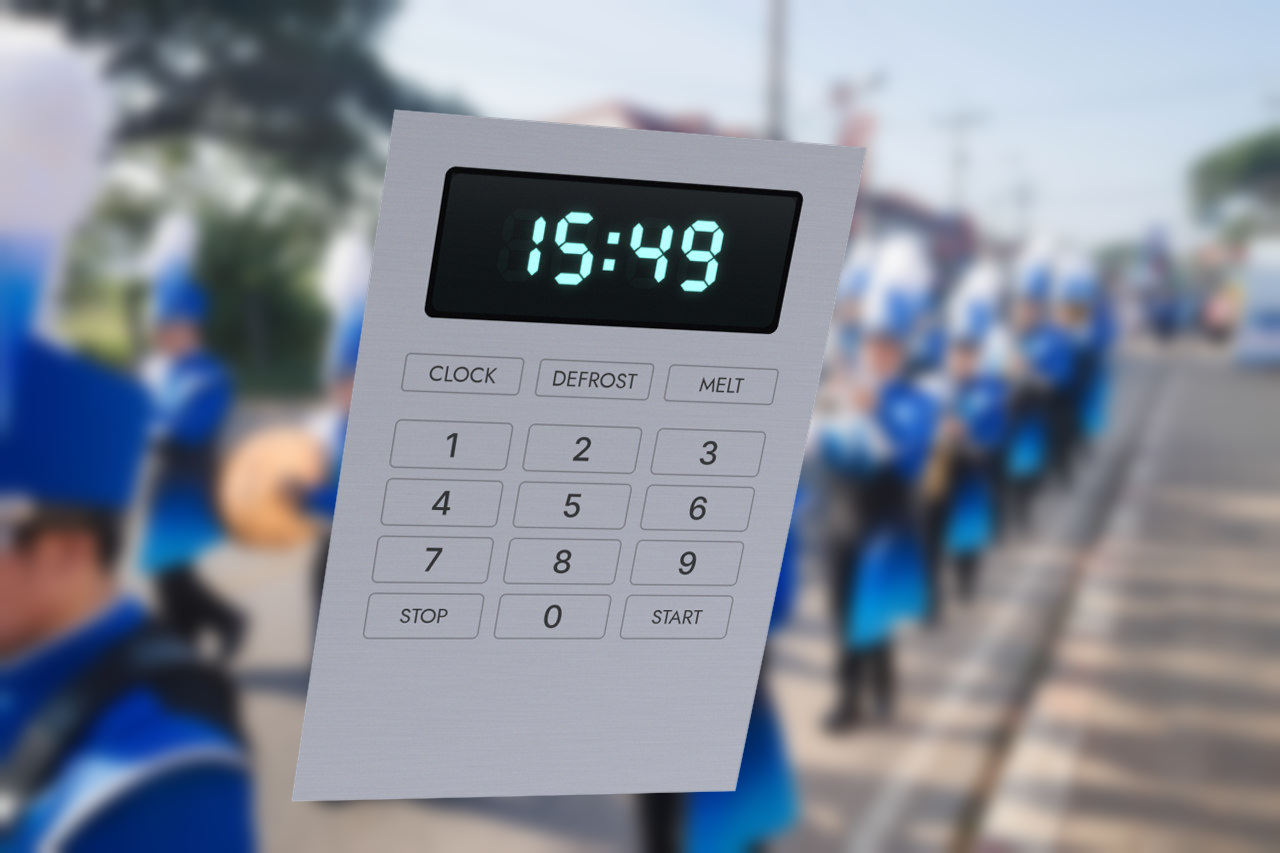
15:49
